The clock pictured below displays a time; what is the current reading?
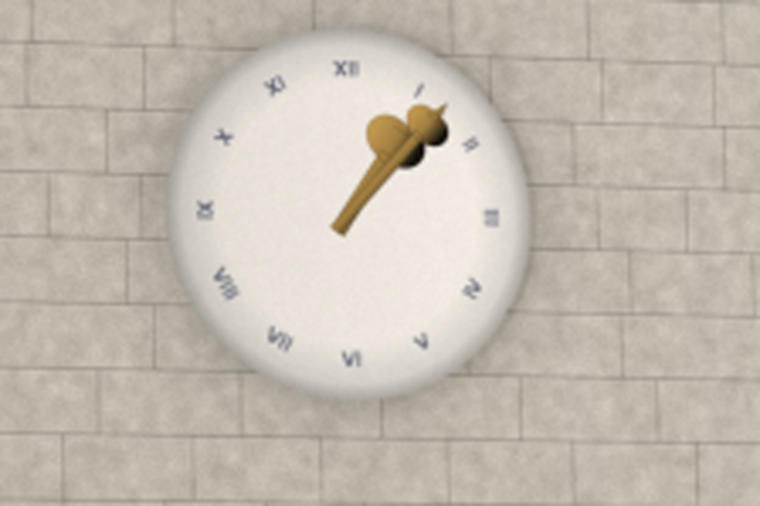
1:07
